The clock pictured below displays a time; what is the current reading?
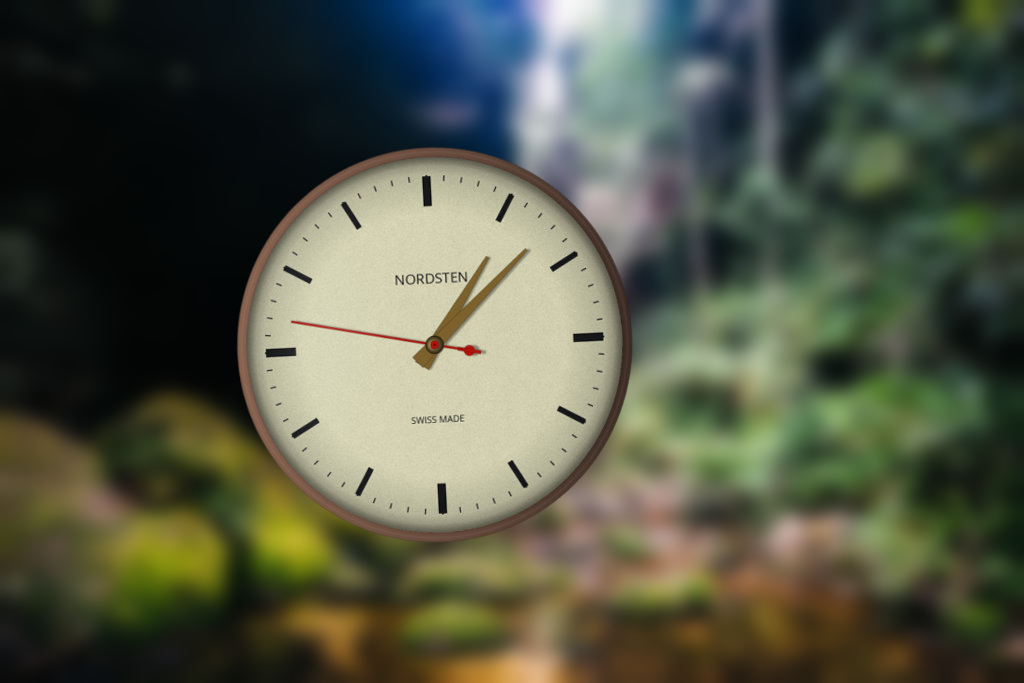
1:07:47
